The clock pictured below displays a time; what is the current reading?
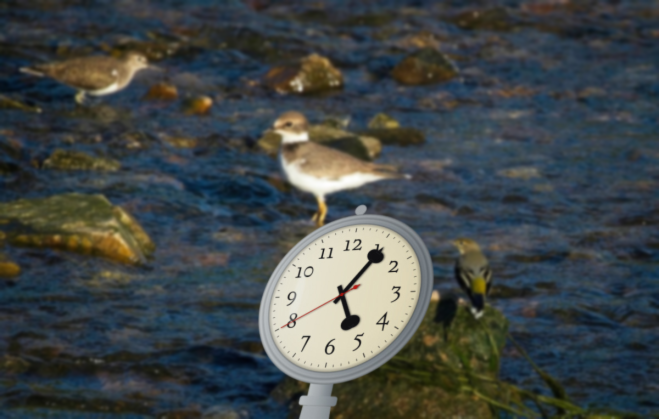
5:05:40
